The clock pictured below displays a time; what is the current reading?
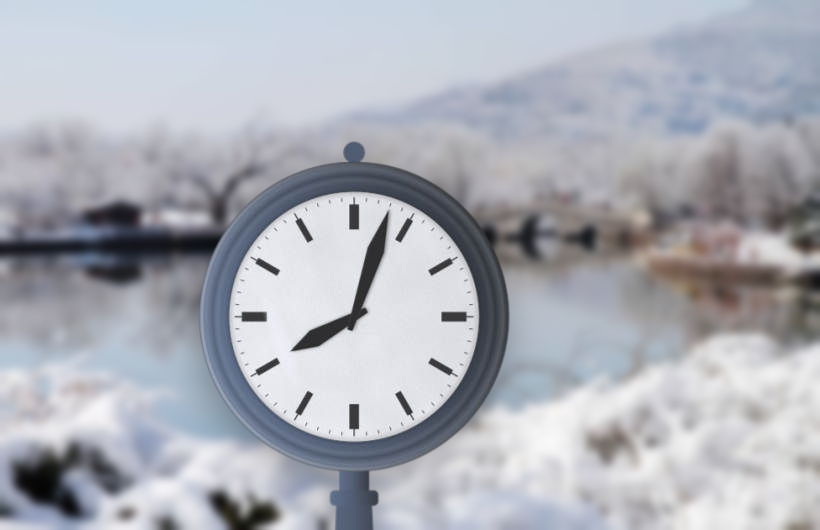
8:03
